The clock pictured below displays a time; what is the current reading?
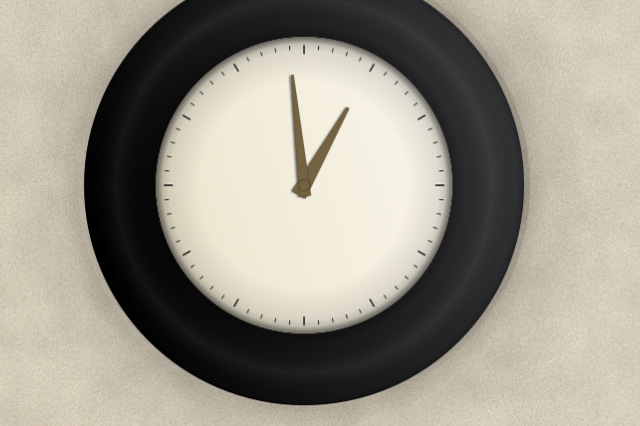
12:59
